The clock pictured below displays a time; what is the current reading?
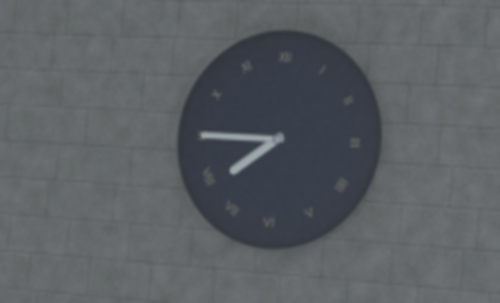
7:45
